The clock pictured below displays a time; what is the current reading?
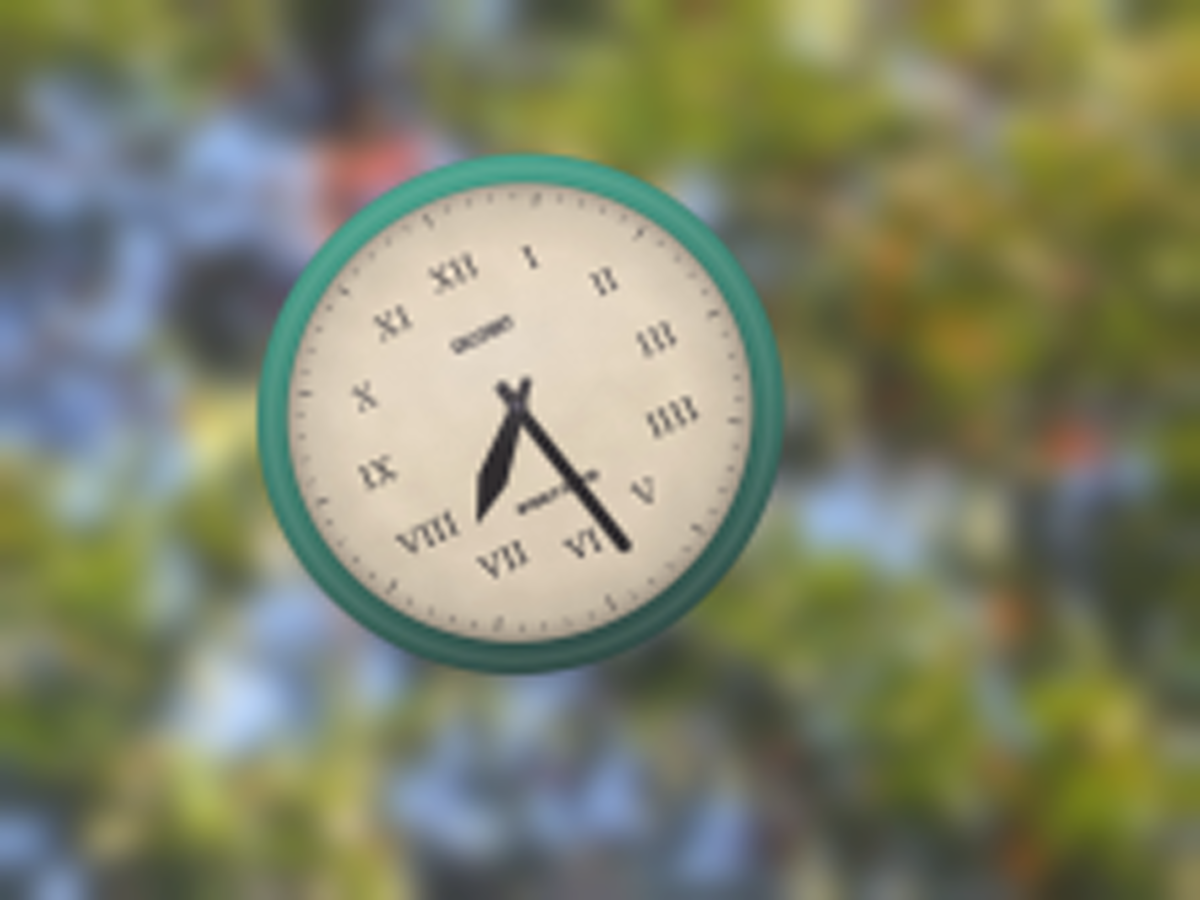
7:28
